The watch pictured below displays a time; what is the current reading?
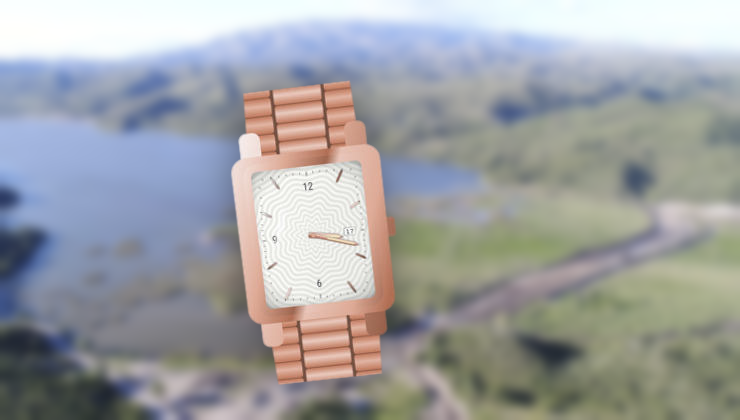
3:18
